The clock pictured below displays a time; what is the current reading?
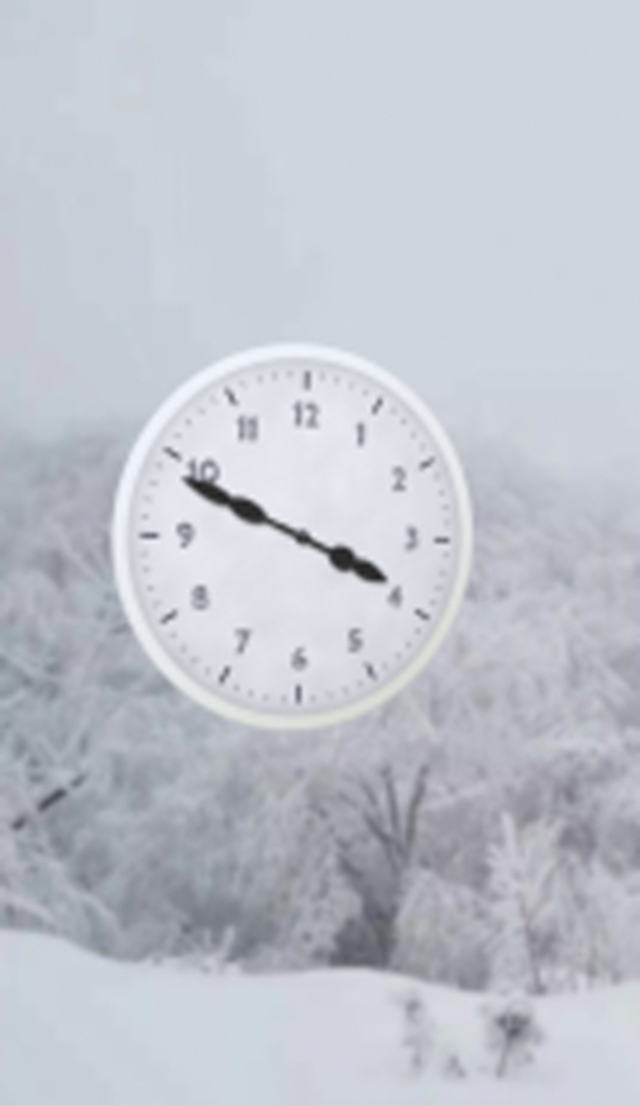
3:49
